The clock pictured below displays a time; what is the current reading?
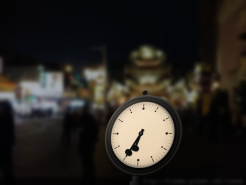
6:35
